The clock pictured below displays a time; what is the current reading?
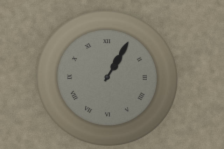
1:05
